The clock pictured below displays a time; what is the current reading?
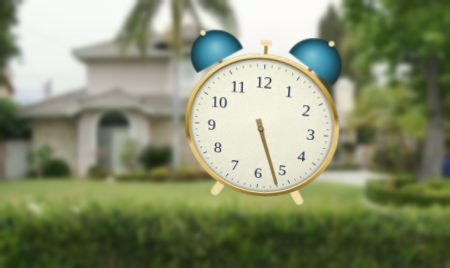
5:27
